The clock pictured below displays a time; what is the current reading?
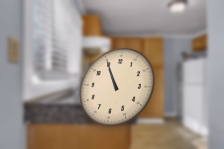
10:55
